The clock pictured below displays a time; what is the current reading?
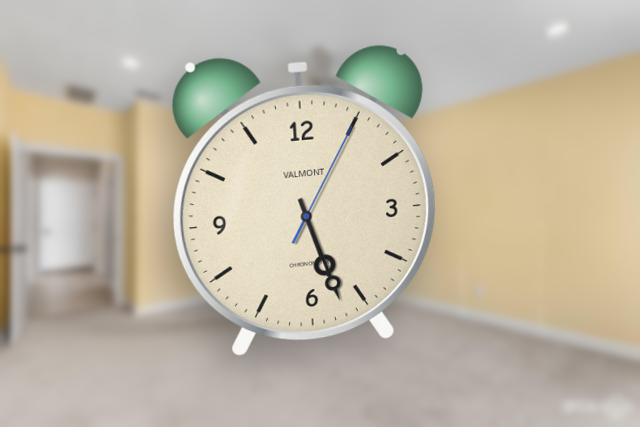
5:27:05
